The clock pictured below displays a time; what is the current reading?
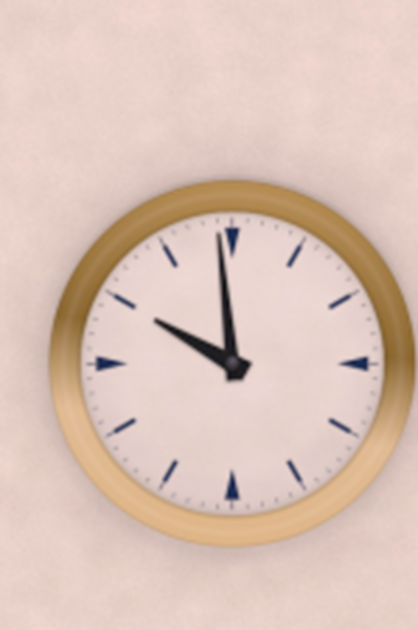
9:59
